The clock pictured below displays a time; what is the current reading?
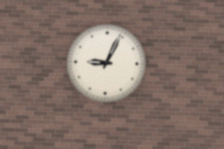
9:04
